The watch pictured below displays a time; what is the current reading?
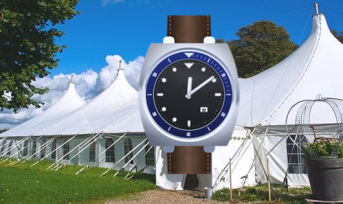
12:09
